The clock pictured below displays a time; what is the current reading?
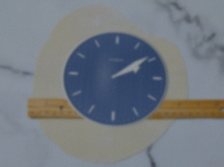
2:09
